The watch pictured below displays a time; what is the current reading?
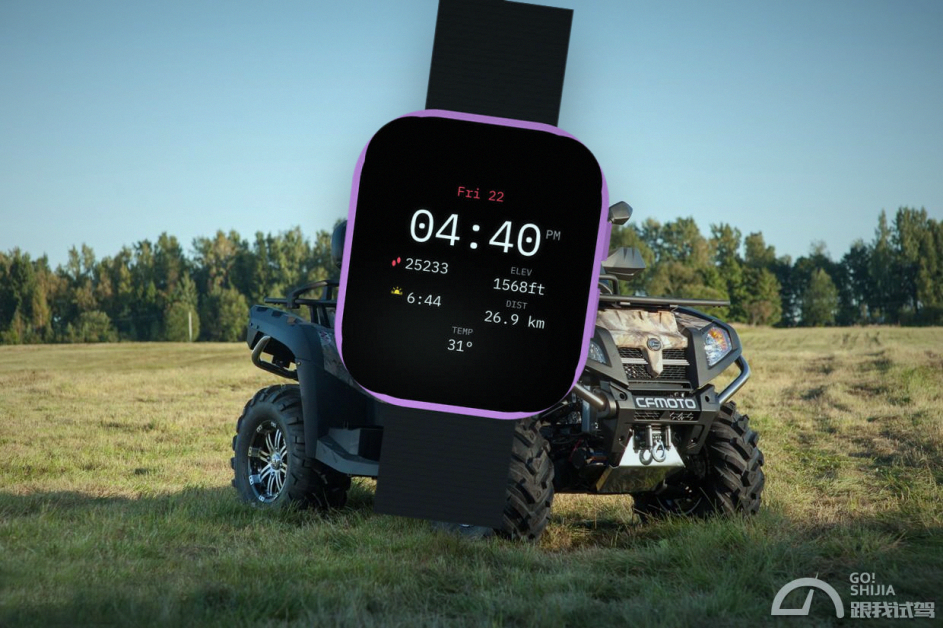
4:40
